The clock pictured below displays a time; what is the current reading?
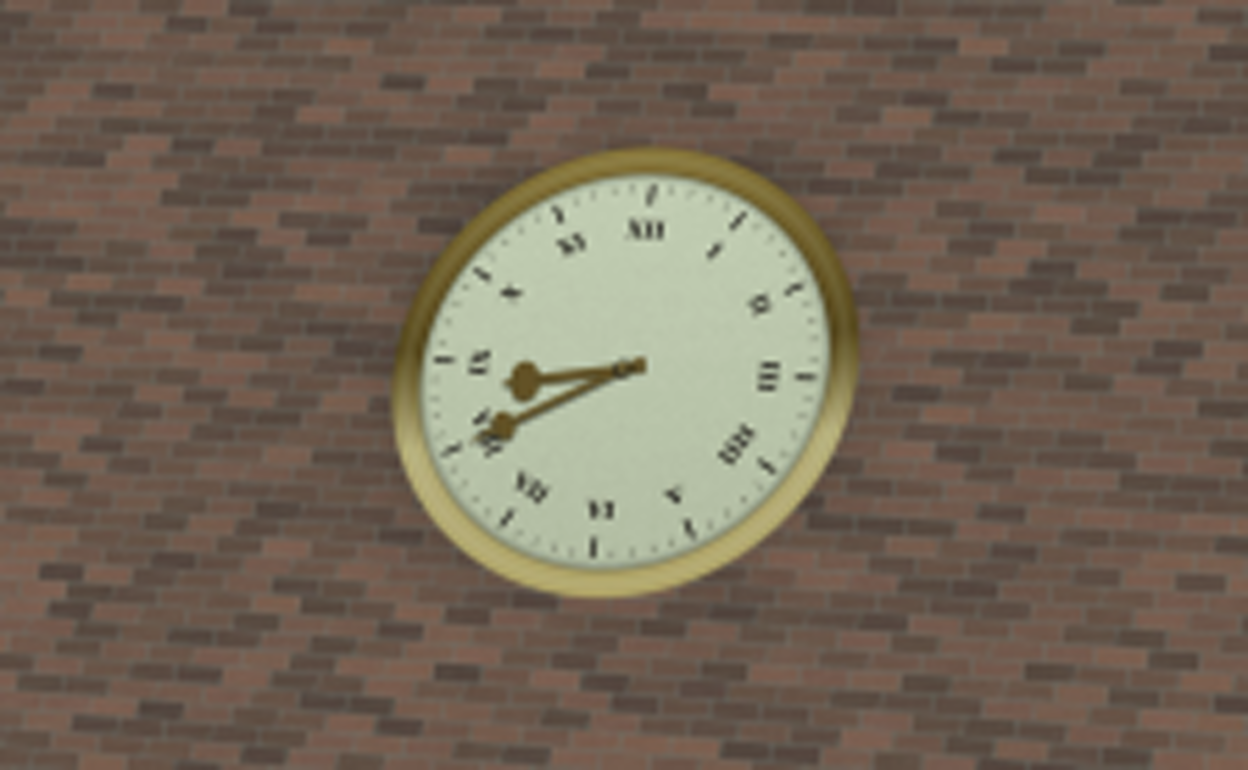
8:40
